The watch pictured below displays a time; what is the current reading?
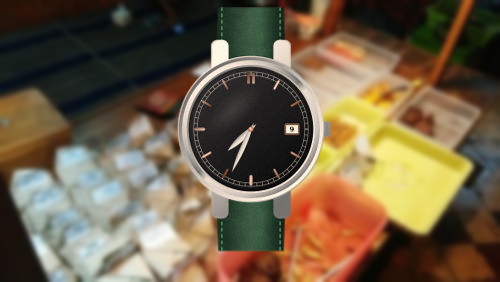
7:34
